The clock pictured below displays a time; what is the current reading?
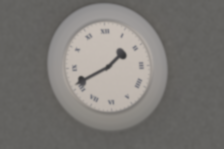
1:41
